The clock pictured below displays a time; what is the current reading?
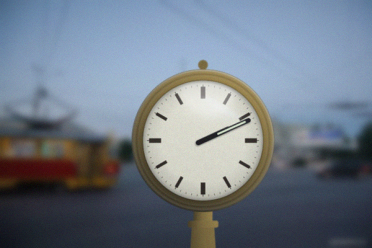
2:11
